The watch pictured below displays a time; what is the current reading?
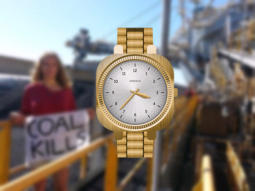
3:37
